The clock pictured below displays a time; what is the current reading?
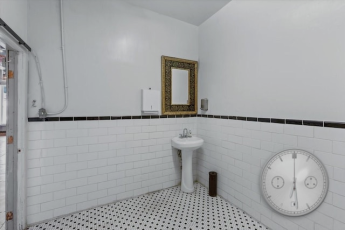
6:29
